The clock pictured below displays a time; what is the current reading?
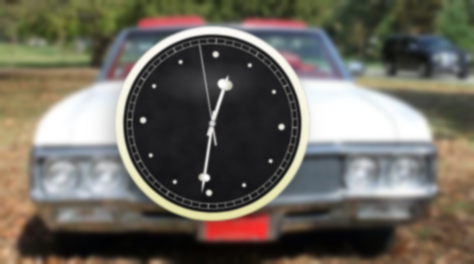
12:30:58
